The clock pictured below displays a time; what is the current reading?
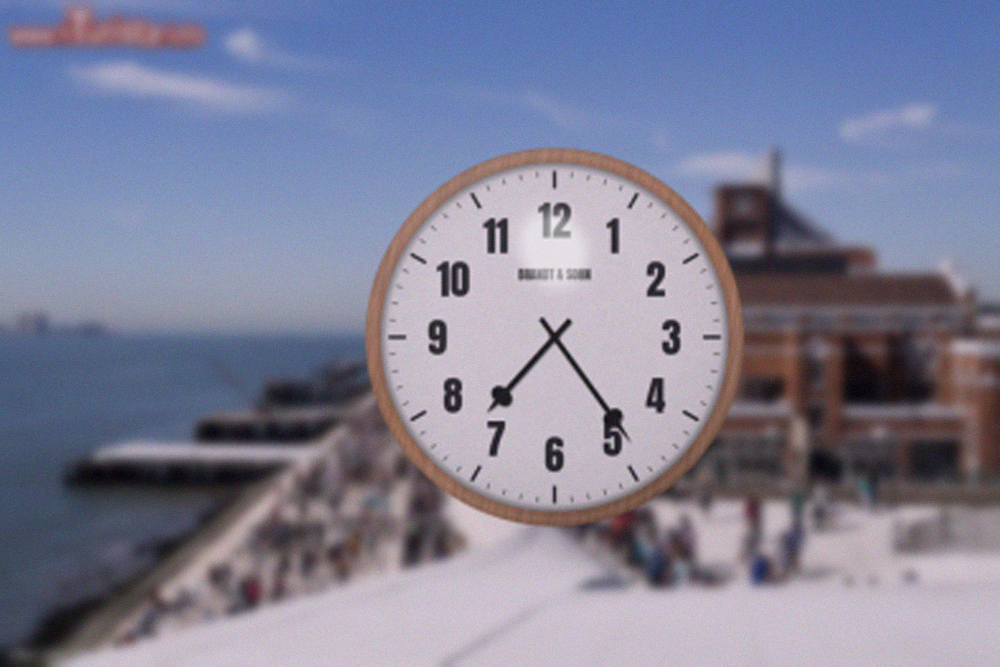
7:24
